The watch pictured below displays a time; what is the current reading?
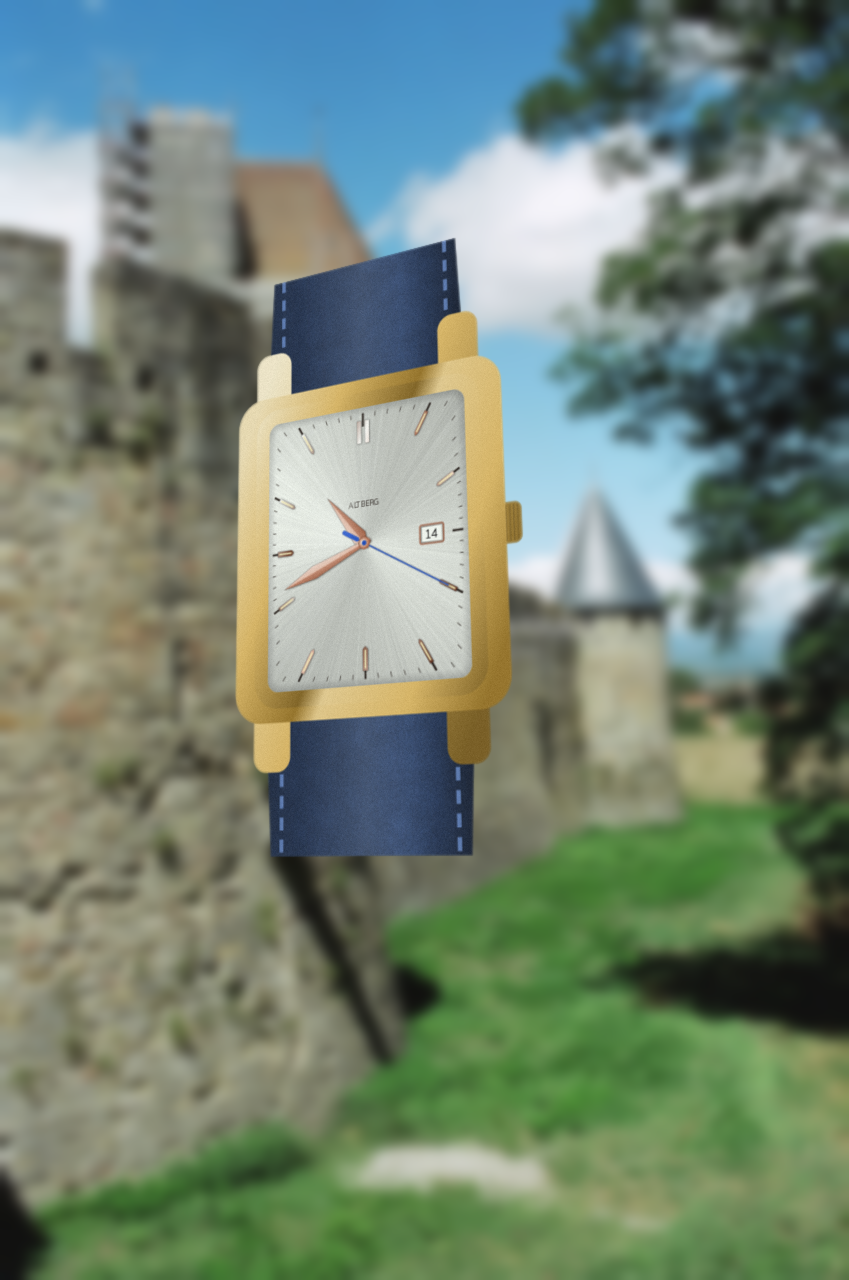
10:41:20
